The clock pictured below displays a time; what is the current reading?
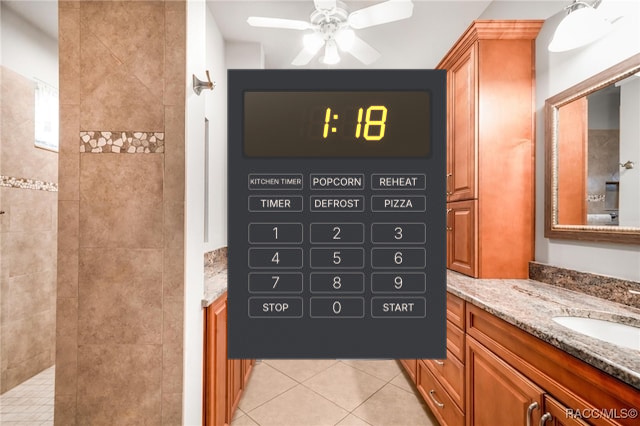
1:18
